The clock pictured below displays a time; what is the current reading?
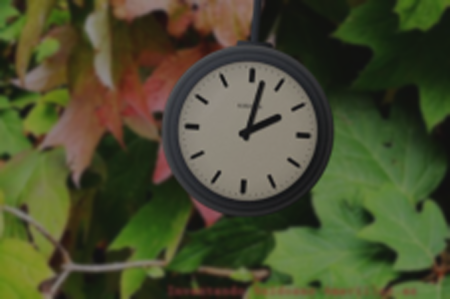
2:02
